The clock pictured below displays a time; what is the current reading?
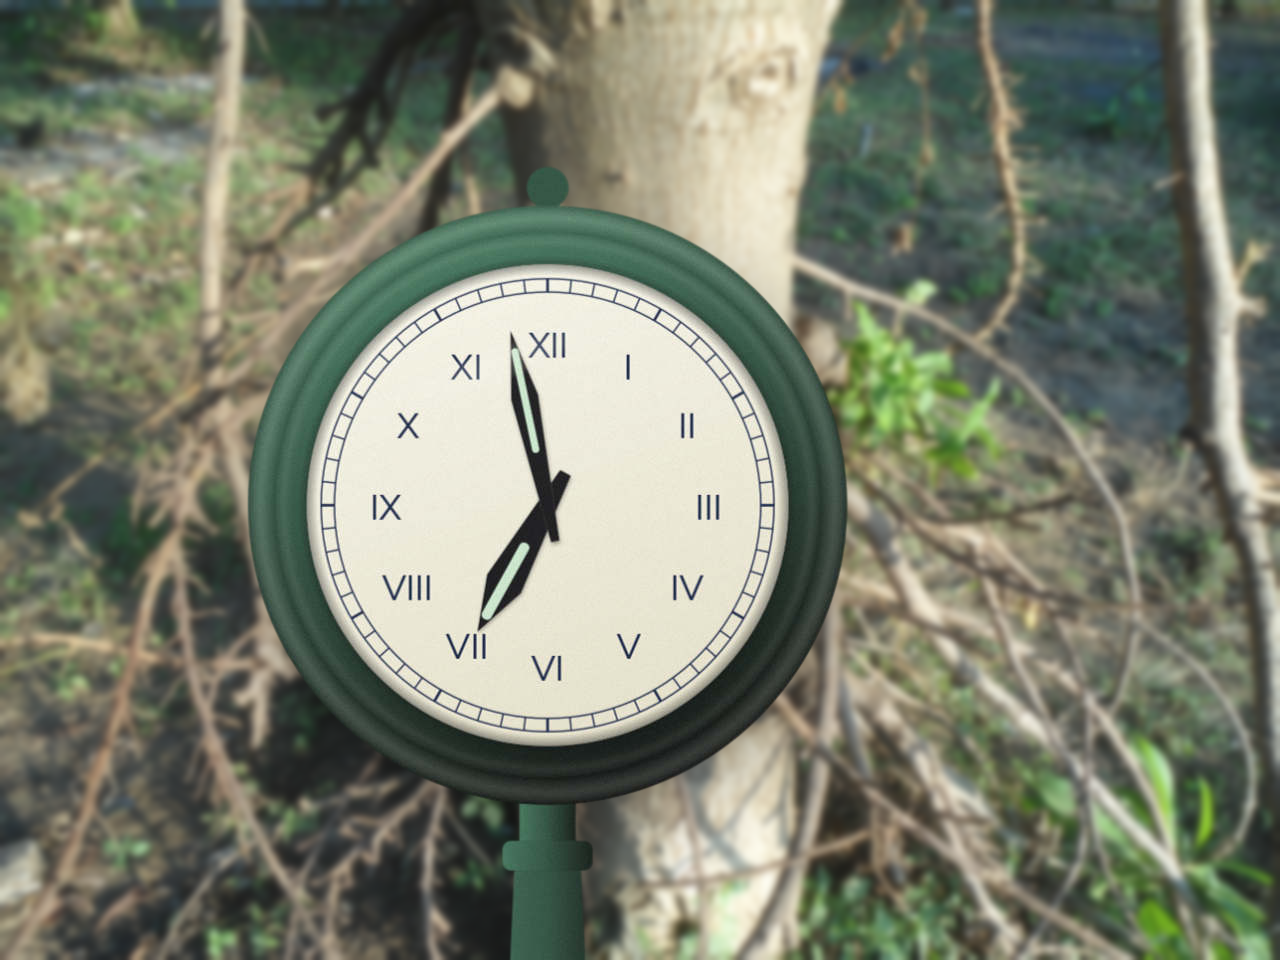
6:58
